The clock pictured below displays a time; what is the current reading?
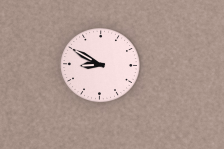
8:50
